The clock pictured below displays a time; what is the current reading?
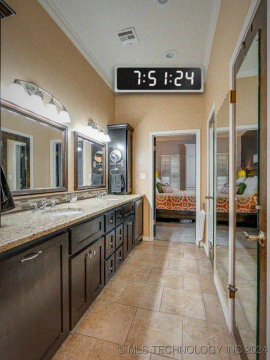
7:51:24
